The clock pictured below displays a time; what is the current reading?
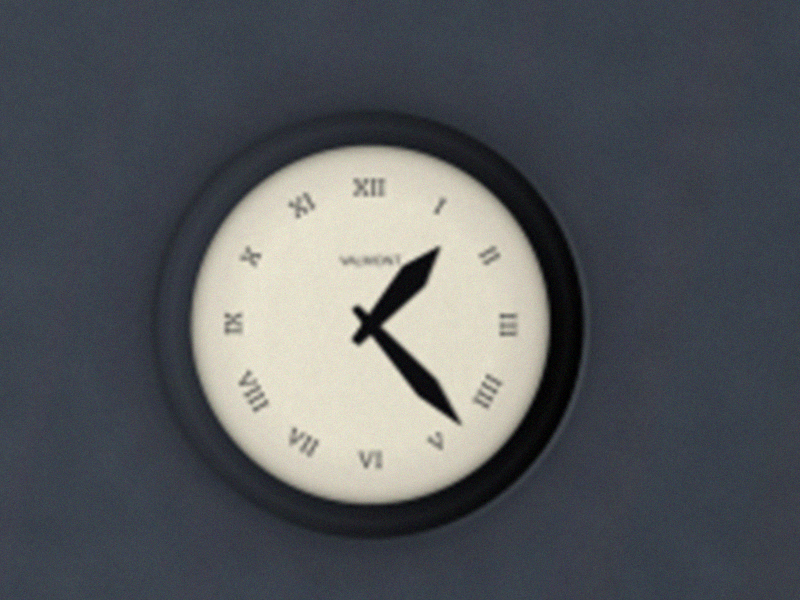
1:23
